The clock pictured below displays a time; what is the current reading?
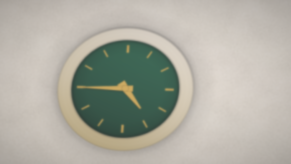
4:45
